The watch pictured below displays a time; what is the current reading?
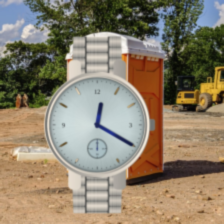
12:20
